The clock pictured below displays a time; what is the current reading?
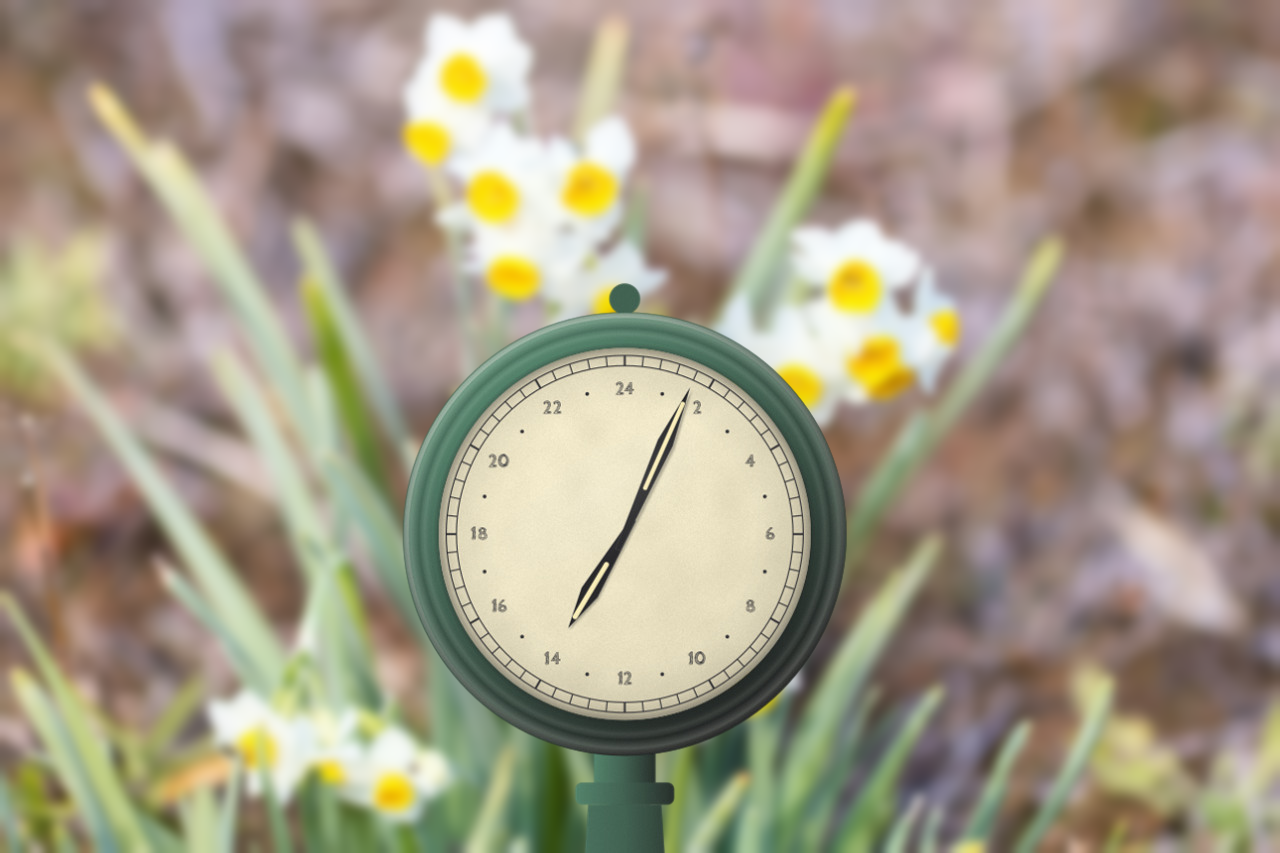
14:04
